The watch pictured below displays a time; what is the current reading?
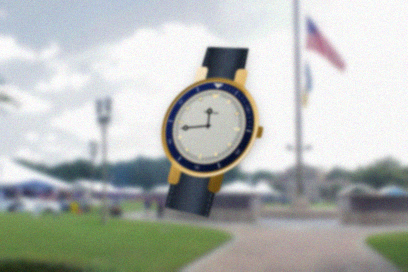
11:43
